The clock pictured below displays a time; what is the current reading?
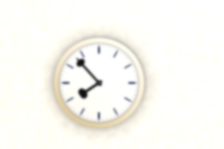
7:53
